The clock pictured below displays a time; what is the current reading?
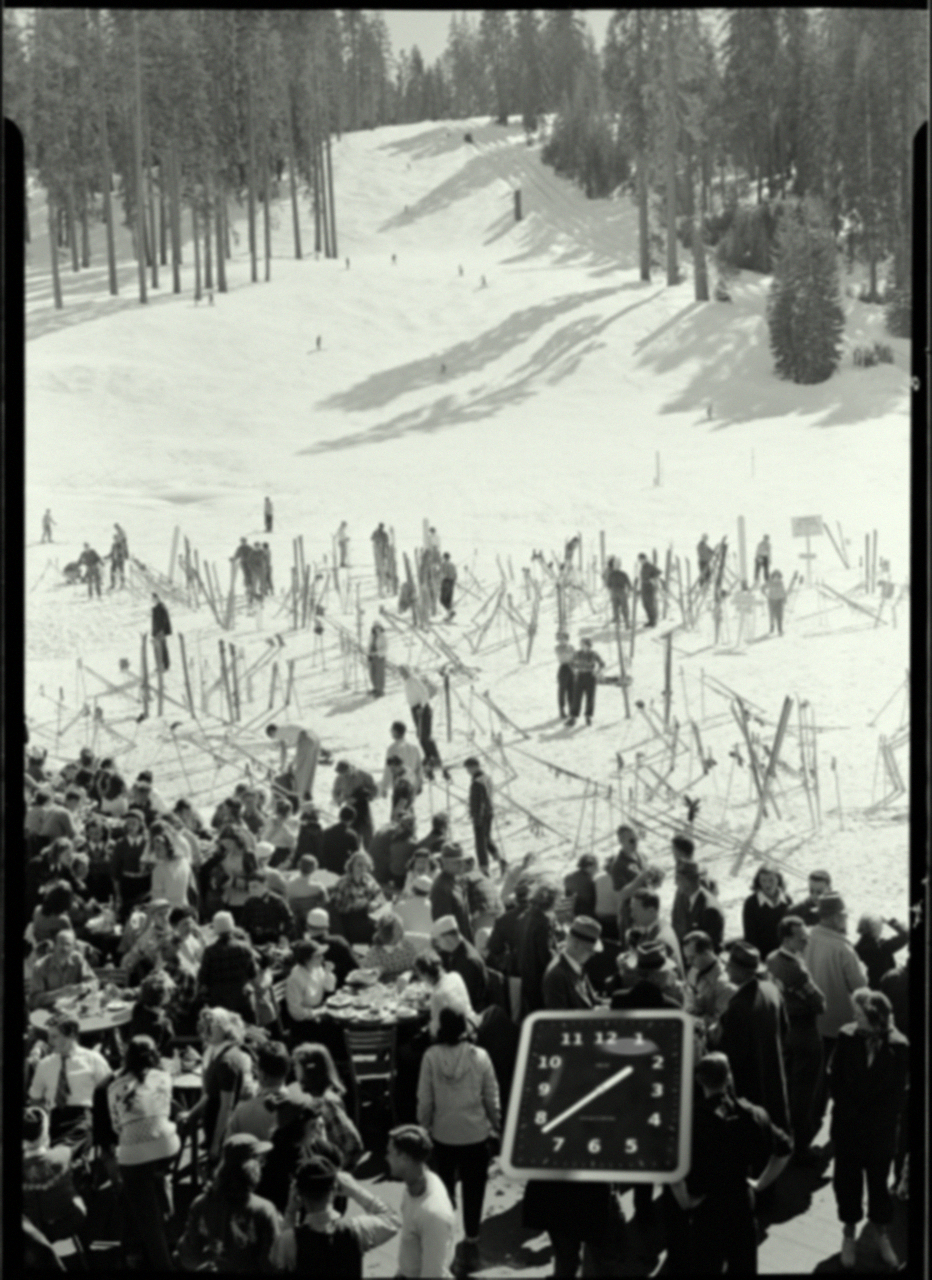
1:38
